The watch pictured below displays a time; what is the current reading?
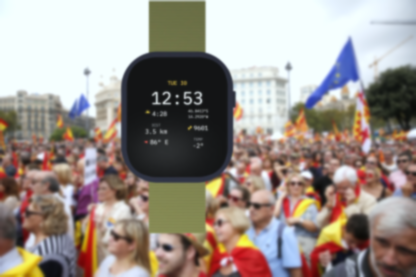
12:53
